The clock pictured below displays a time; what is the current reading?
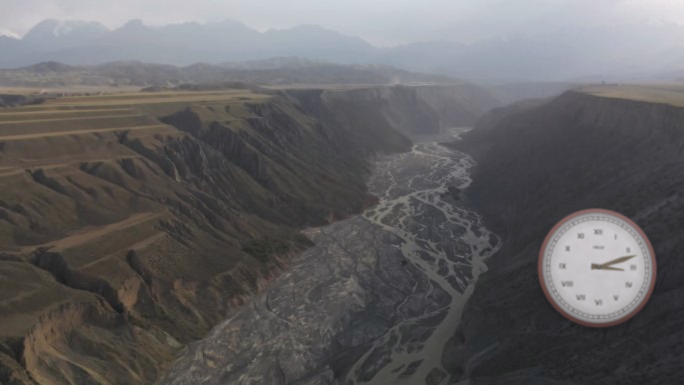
3:12
